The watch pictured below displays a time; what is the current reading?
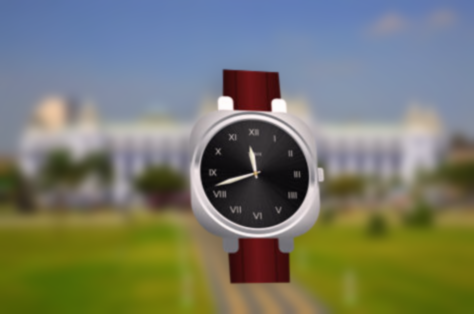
11:42
